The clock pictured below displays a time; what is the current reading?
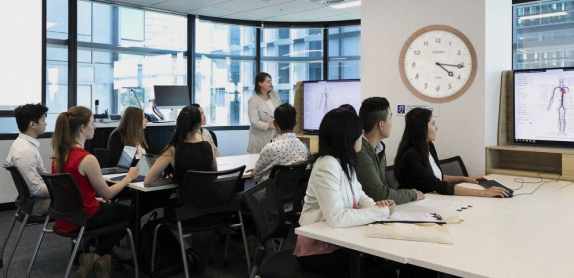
4:16
